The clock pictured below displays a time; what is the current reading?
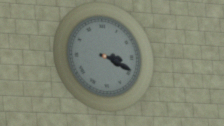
3:19
